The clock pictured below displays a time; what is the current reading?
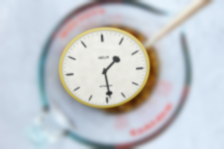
1:29
